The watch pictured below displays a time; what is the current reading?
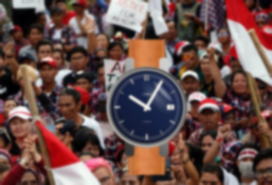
10:05
